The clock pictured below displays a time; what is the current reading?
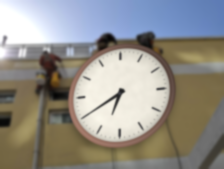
6:40
